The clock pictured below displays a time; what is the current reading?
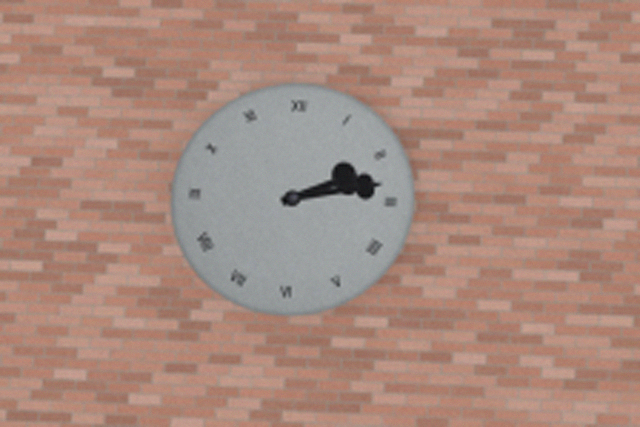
2:13
